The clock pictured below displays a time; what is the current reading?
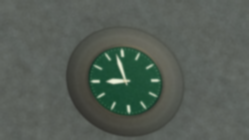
8:58
